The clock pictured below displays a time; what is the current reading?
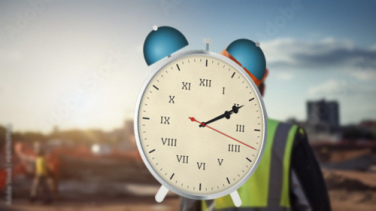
2:10:18
